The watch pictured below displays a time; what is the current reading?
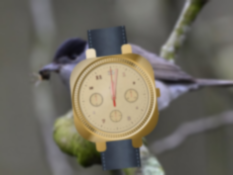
12:02
